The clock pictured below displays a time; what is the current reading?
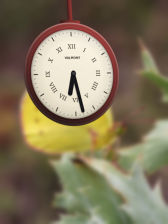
6:28
